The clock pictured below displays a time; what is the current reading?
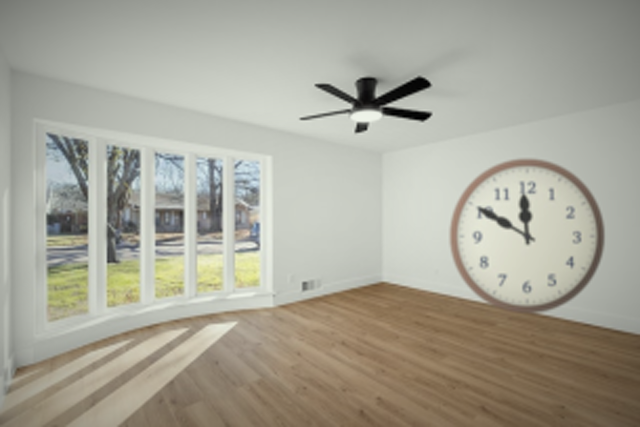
11:50
